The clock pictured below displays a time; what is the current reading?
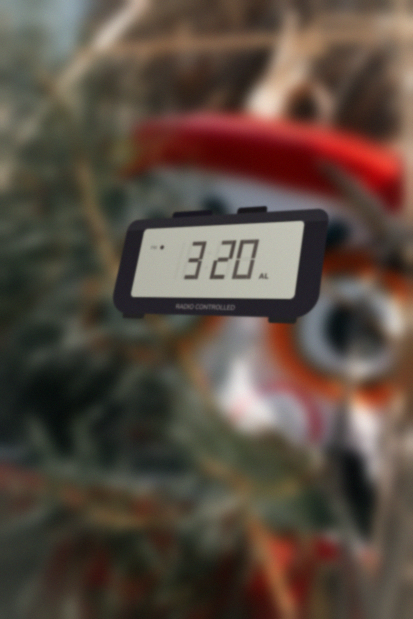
3:20
